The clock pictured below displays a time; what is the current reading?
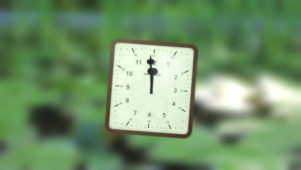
11:59
